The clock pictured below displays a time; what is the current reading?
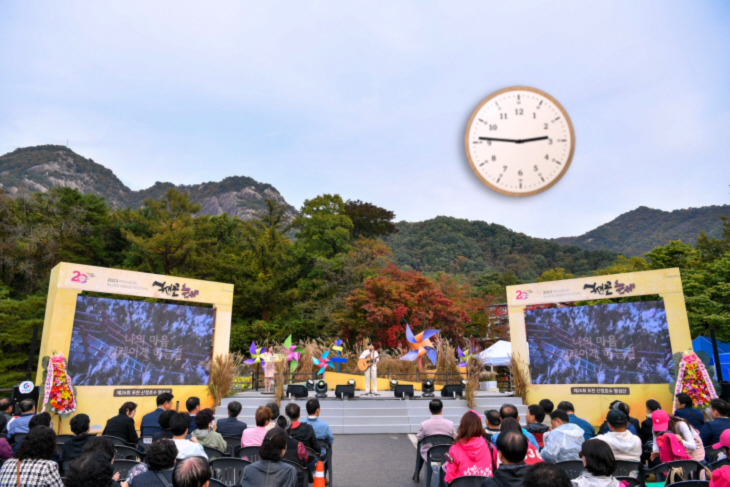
2:46
